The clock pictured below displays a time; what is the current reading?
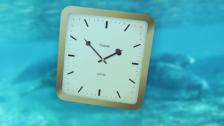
1:52
